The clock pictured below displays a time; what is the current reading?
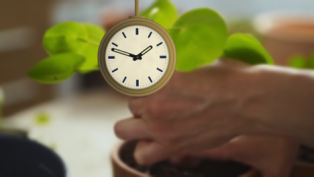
1:48
